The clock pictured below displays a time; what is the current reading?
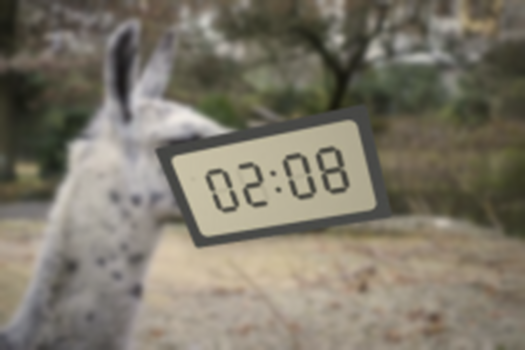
2:08
